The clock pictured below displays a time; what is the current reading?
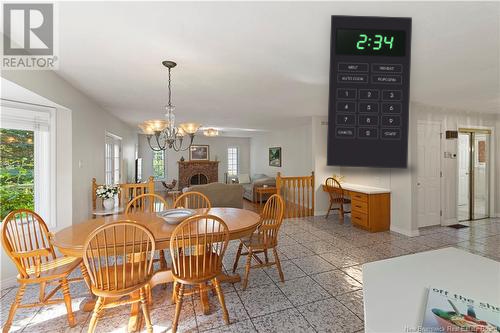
2:34
